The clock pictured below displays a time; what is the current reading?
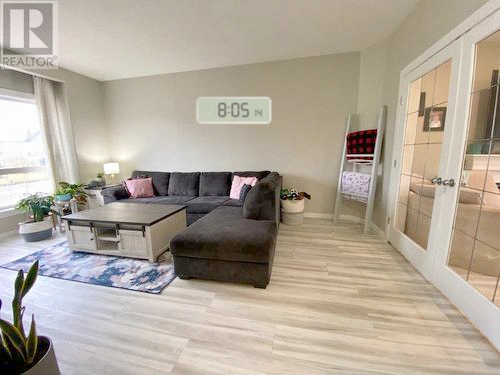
8:05
